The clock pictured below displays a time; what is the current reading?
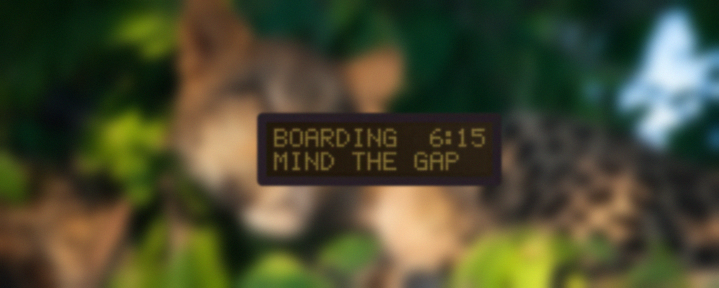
6:15
